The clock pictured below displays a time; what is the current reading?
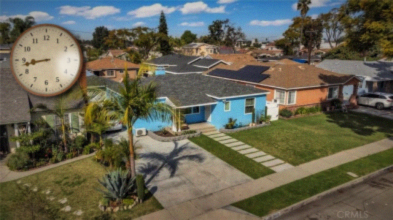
8:43
